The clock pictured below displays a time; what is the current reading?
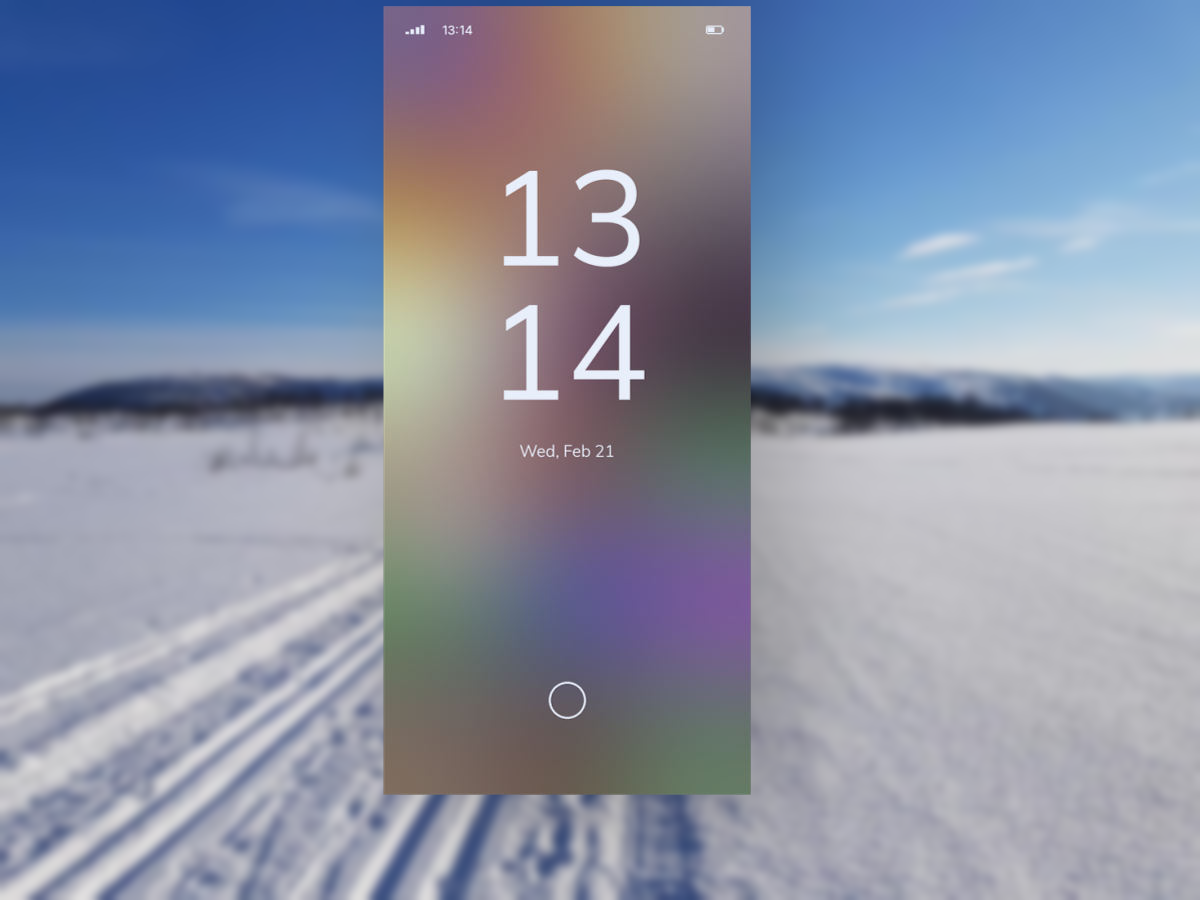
13:14
